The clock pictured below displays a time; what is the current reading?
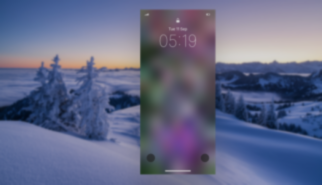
5:19
